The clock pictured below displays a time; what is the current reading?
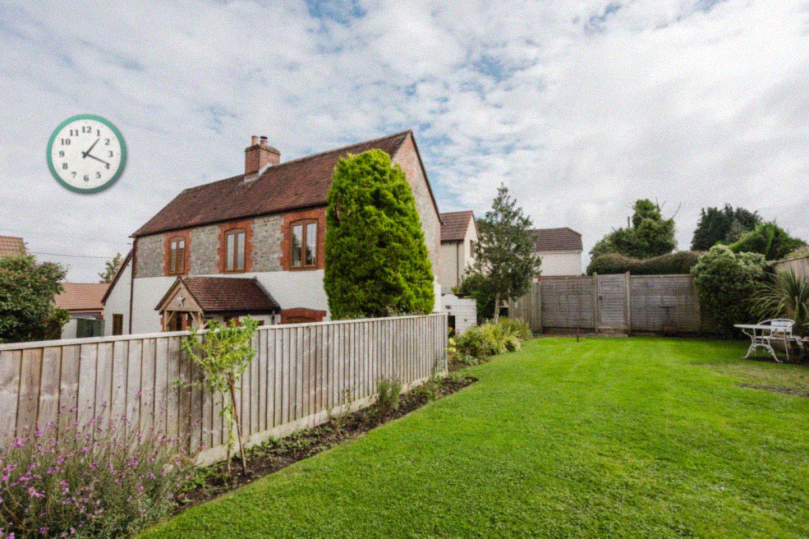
1:19
